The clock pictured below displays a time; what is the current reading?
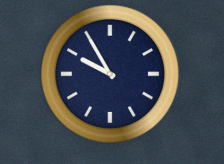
9:55
